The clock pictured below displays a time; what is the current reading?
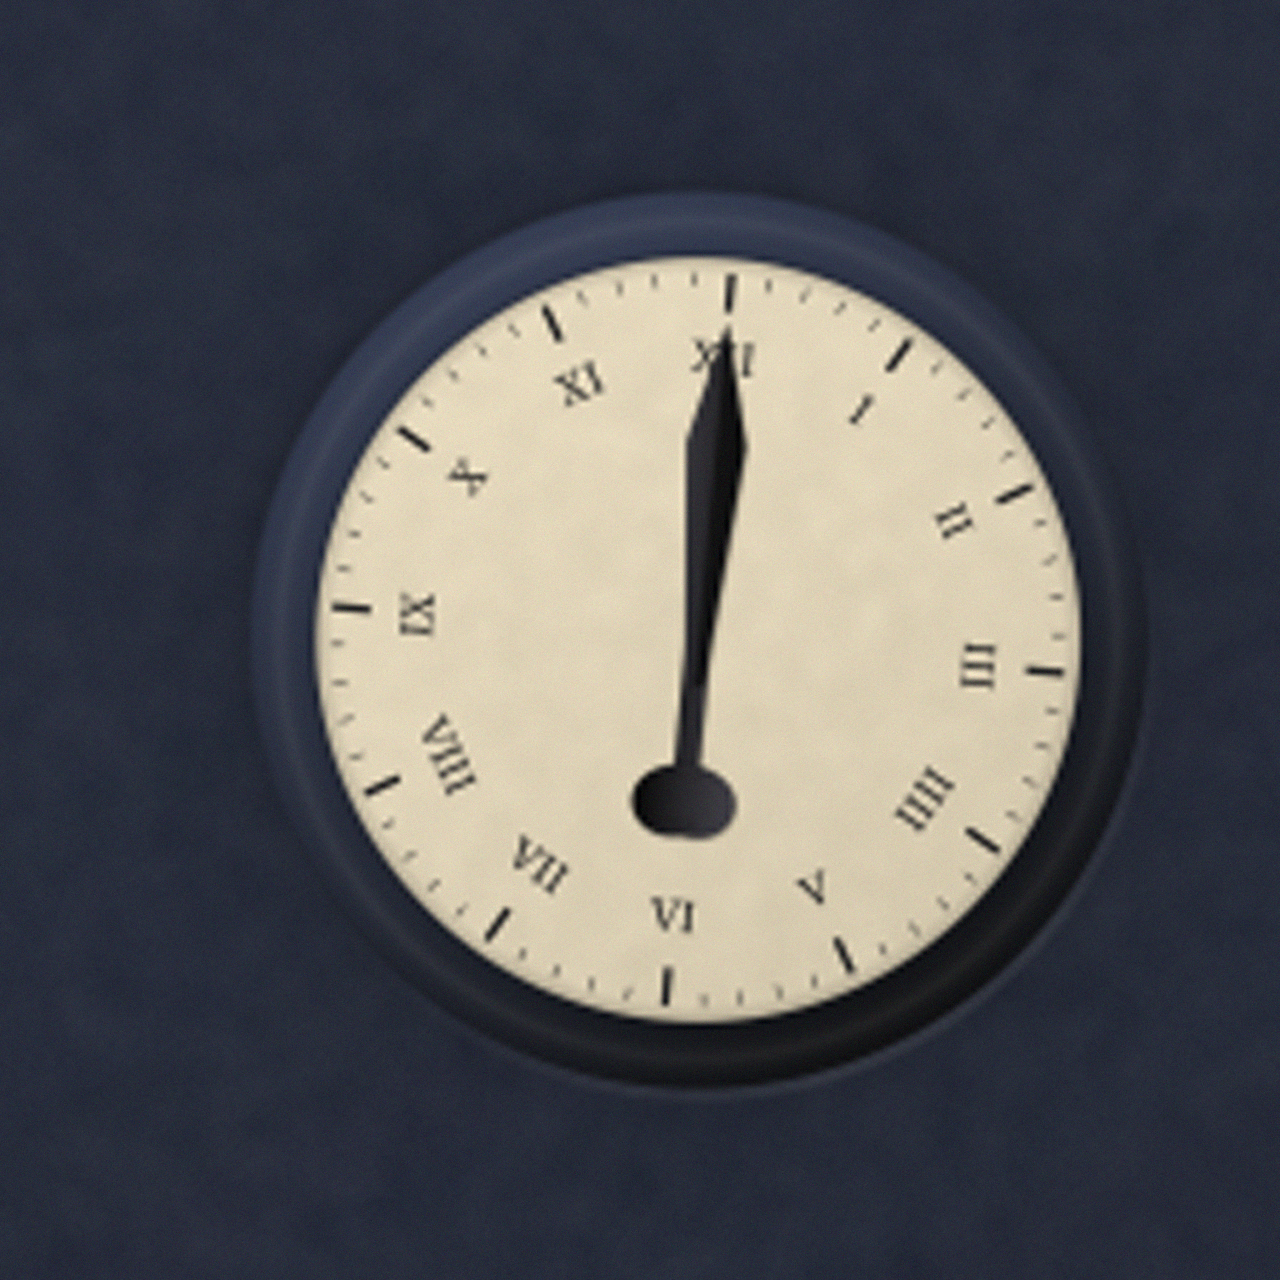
6:00
